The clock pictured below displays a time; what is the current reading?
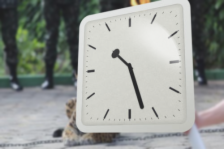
10:27
